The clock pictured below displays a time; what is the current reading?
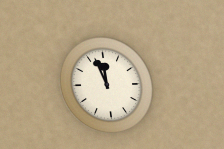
11:57
